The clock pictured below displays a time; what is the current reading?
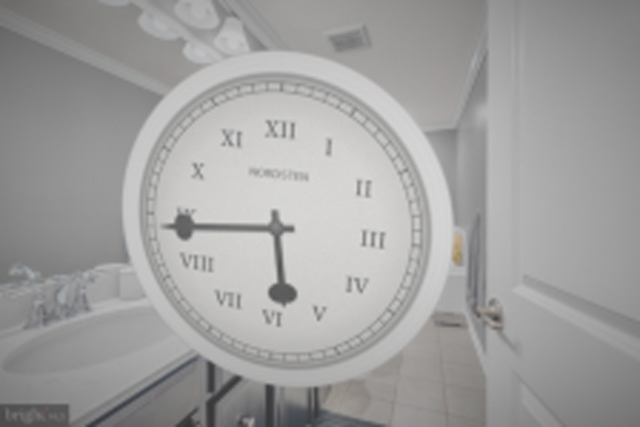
5:44
